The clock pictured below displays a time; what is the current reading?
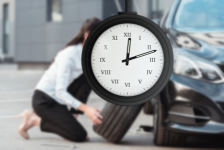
12:12
